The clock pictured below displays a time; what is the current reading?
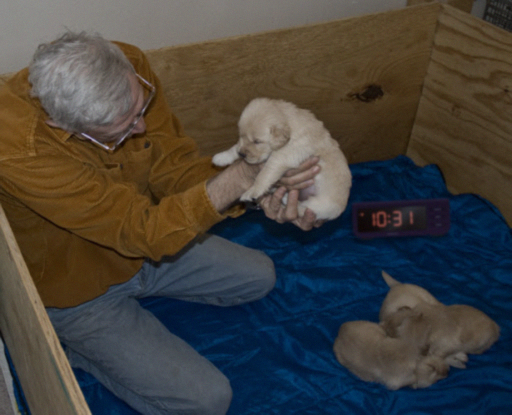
10:31
